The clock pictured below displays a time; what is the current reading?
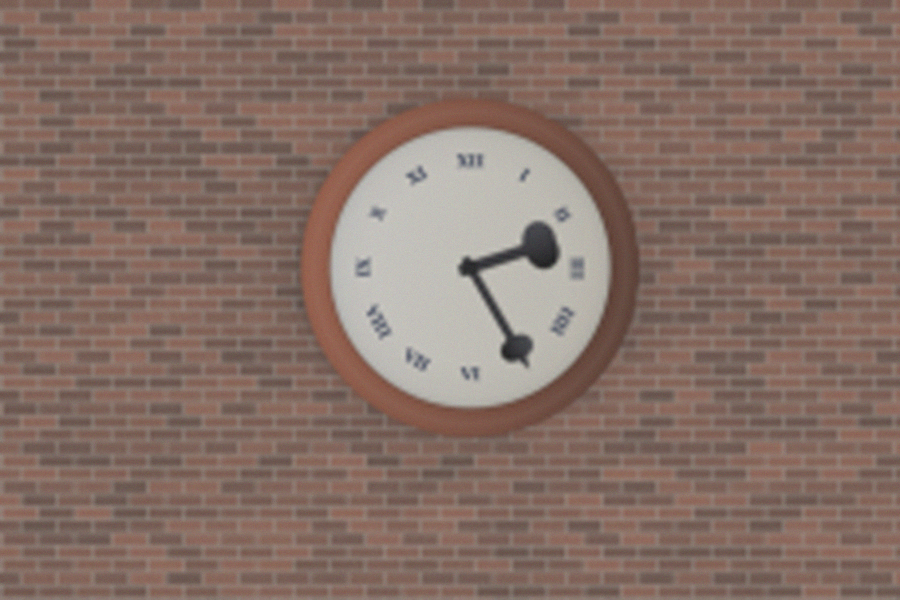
2:25
